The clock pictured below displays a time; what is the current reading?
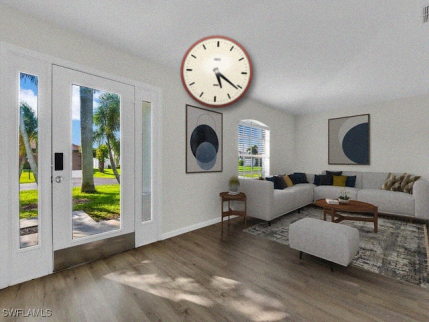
5:21
